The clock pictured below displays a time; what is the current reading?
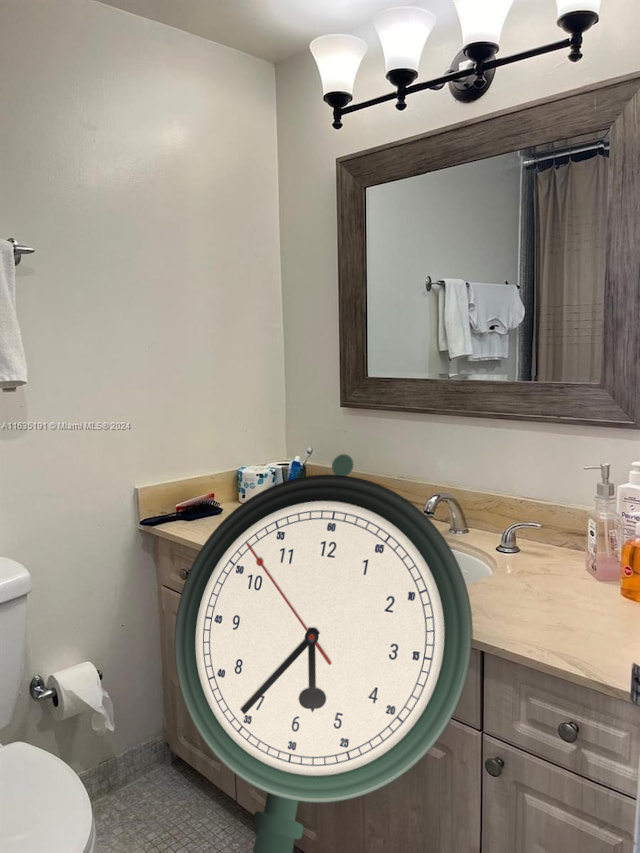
5:35:52
